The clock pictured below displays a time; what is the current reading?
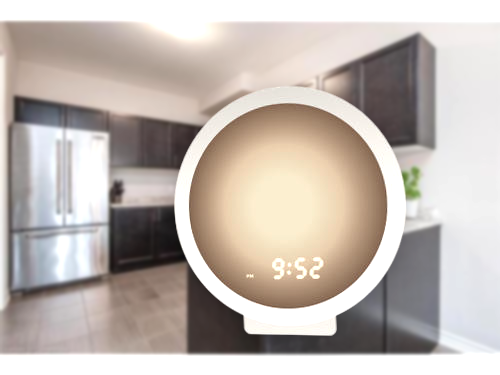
9:52
